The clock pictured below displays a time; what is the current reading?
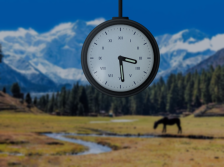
3:29
